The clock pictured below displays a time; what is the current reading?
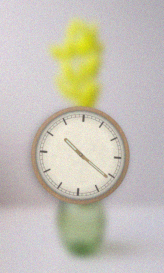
10:21
